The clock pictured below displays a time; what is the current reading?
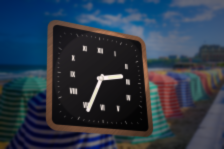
2:34
